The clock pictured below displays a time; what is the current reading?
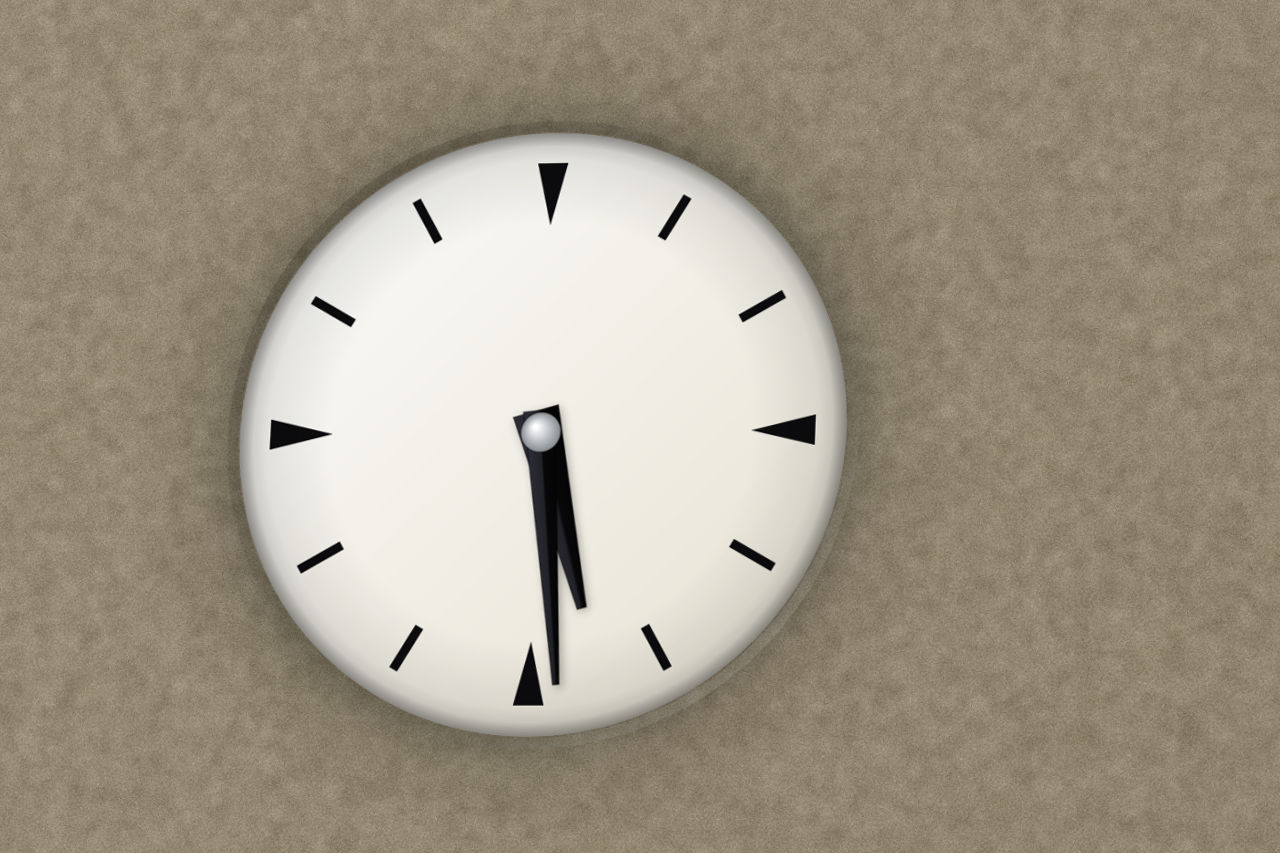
5:29
